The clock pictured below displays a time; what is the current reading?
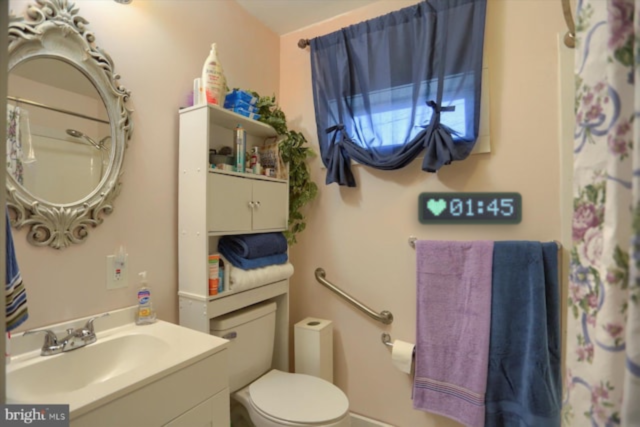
1:45
